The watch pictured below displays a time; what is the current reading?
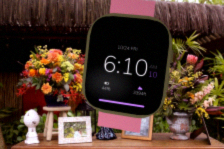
6:10
